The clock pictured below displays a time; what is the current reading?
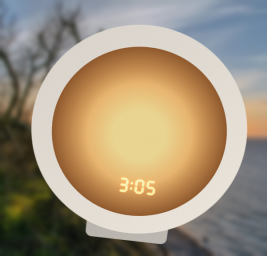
3:05
